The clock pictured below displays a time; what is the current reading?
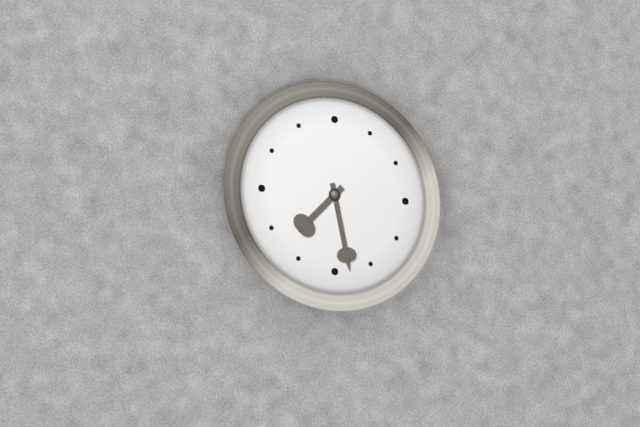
7:28
